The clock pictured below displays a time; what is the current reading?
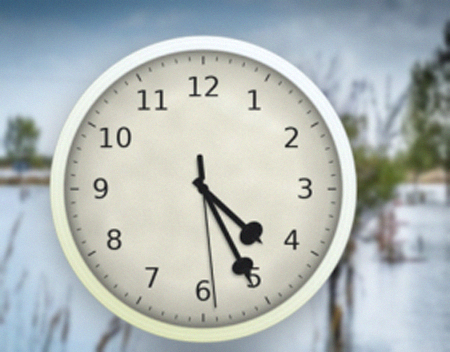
4:25:29
